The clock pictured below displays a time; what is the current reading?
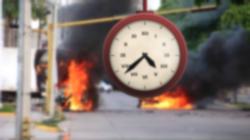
4:38
